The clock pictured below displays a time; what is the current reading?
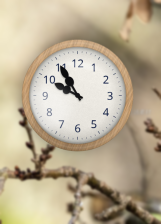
9:55
